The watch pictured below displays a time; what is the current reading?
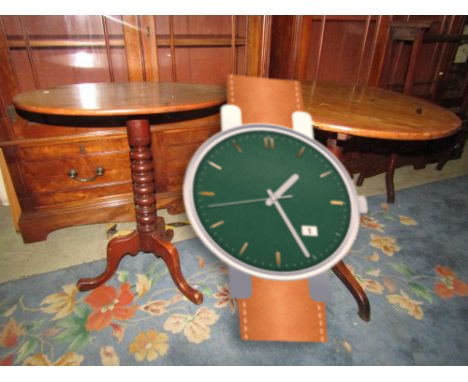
1:25:43
